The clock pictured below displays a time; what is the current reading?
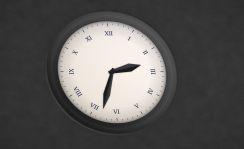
2:33
